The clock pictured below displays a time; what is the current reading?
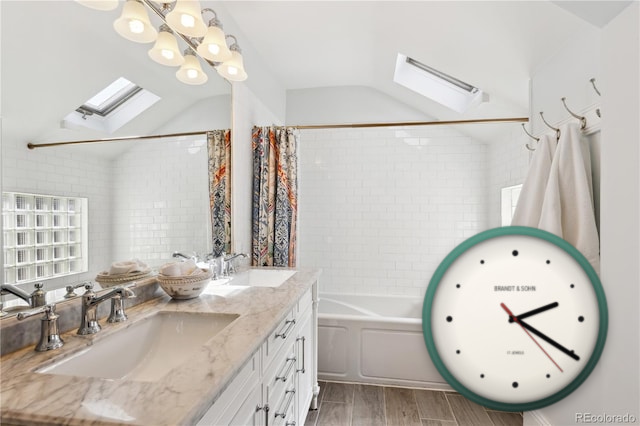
2:20:23
